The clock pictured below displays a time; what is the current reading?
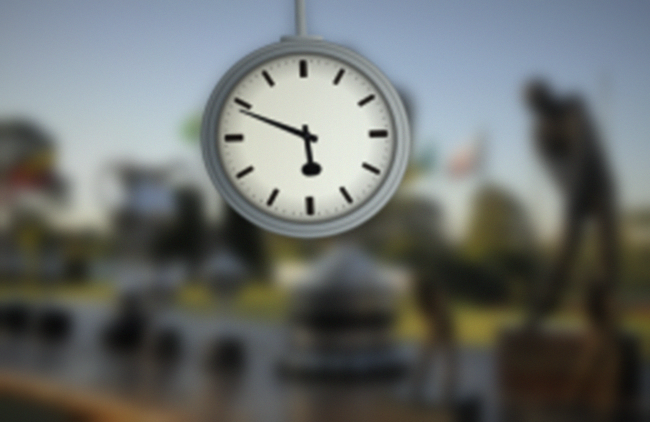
5:49
